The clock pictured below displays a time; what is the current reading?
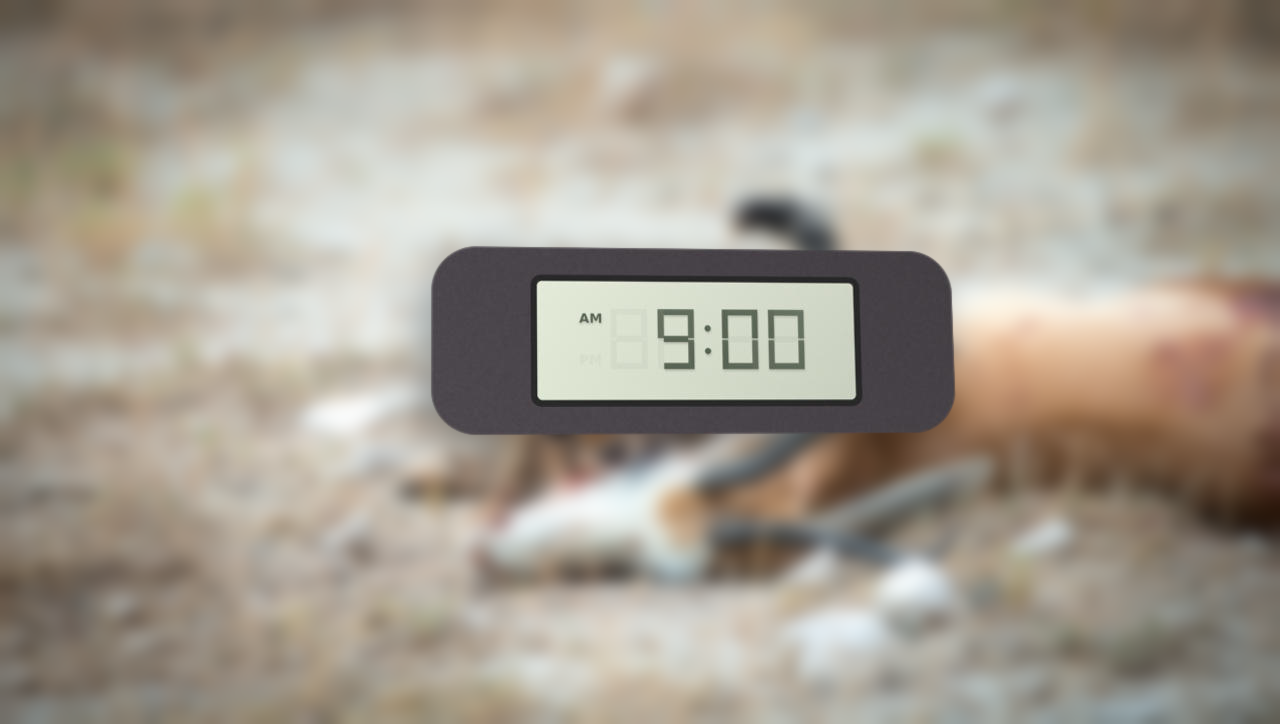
9:00
